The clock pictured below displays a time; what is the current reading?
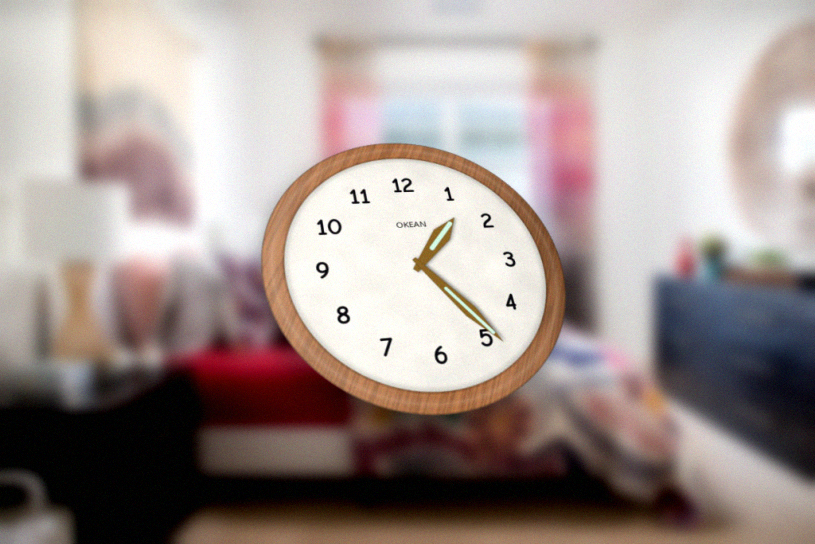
1:24
